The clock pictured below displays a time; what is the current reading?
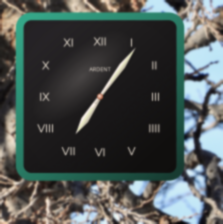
7:06
